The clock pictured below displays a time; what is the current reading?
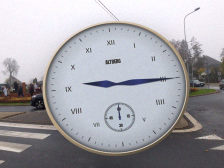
9:15
